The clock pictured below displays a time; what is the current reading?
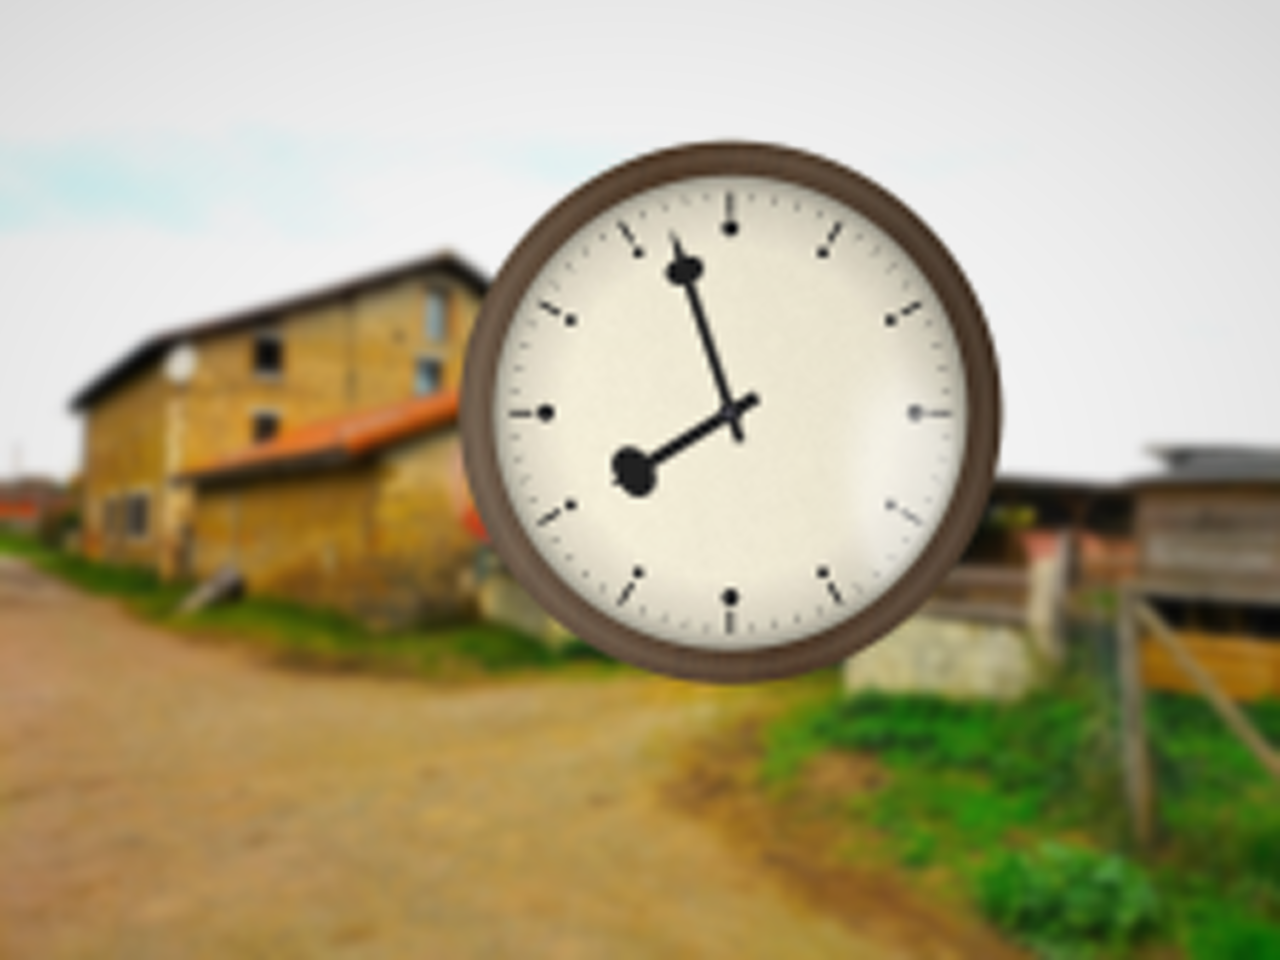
7:57
